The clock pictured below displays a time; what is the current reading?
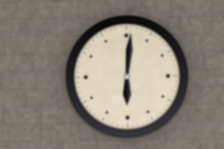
6:01
